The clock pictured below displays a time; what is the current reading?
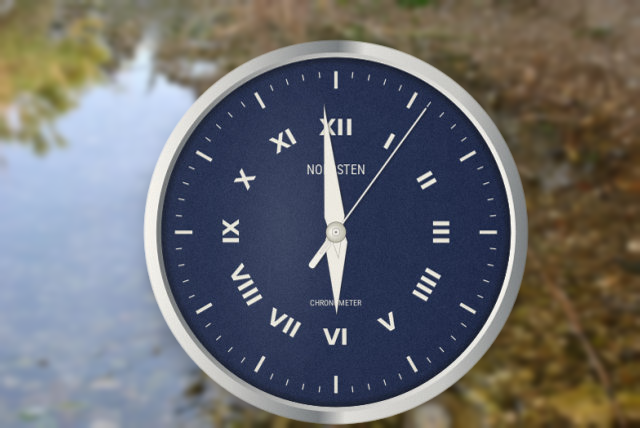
5:59:06
